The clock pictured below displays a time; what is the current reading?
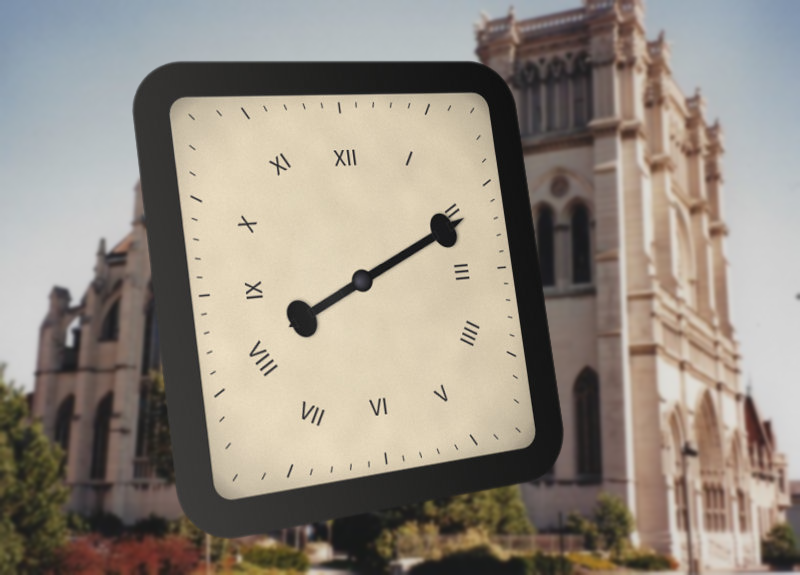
8:11
